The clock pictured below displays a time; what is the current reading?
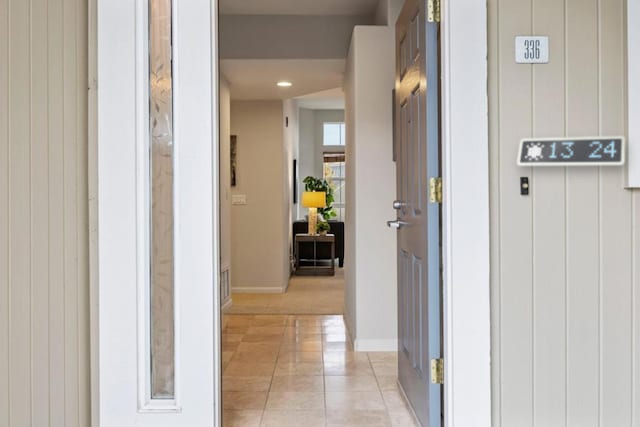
13:24
